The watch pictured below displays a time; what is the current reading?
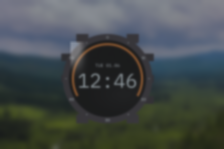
12:46
